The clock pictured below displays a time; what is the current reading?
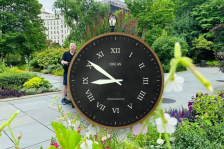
8:51
